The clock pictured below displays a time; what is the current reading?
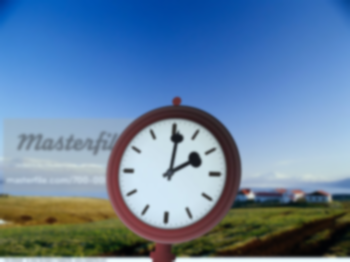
2:01
